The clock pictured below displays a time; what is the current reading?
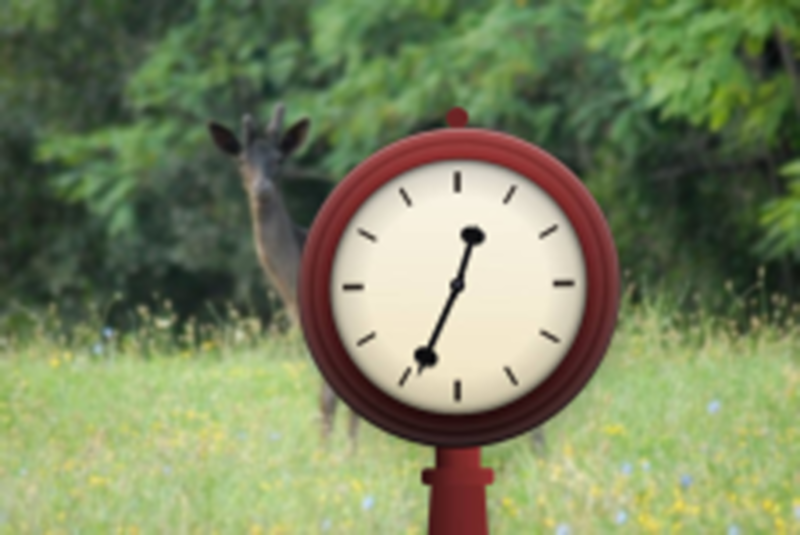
12:34
